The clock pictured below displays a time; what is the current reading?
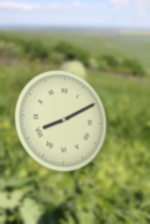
8:10
